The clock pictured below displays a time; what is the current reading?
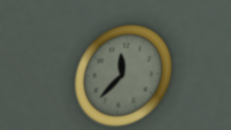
11:37
